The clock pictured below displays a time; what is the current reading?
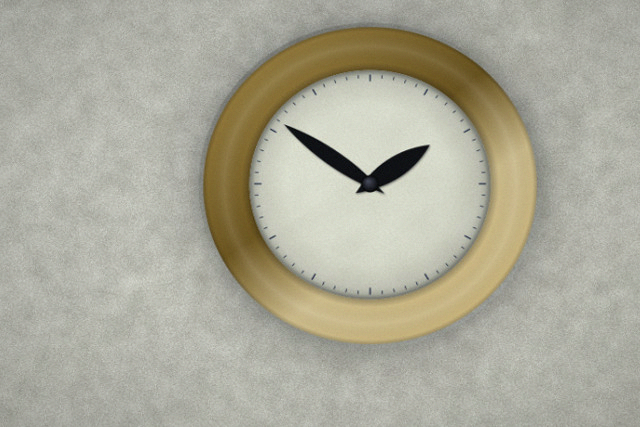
1:51
